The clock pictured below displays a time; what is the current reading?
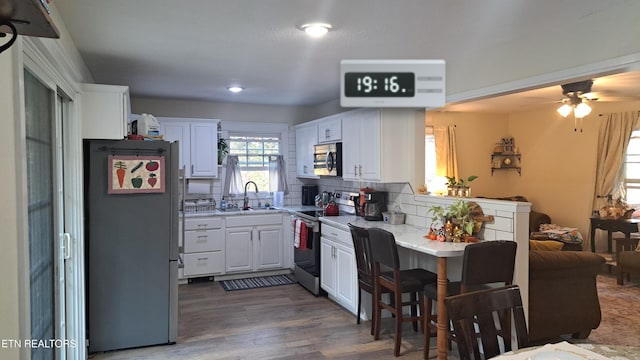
19:16
